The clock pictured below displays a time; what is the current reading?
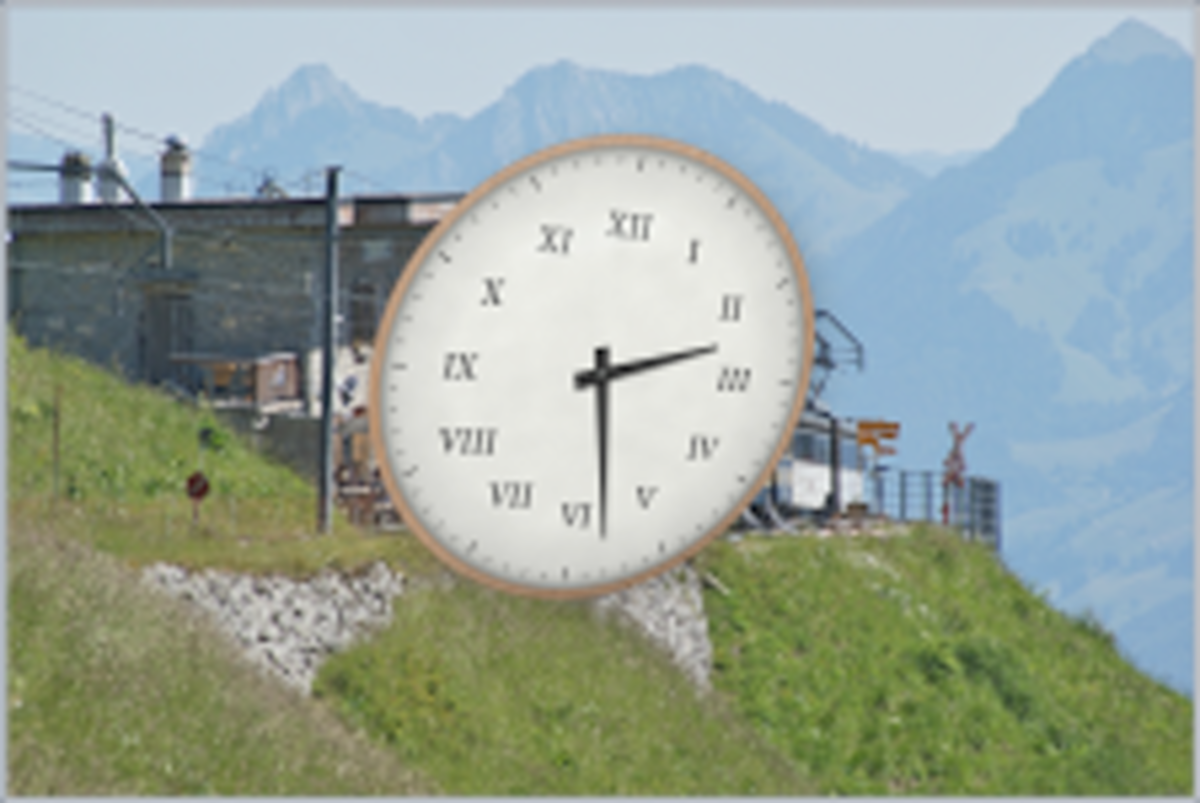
2:28
